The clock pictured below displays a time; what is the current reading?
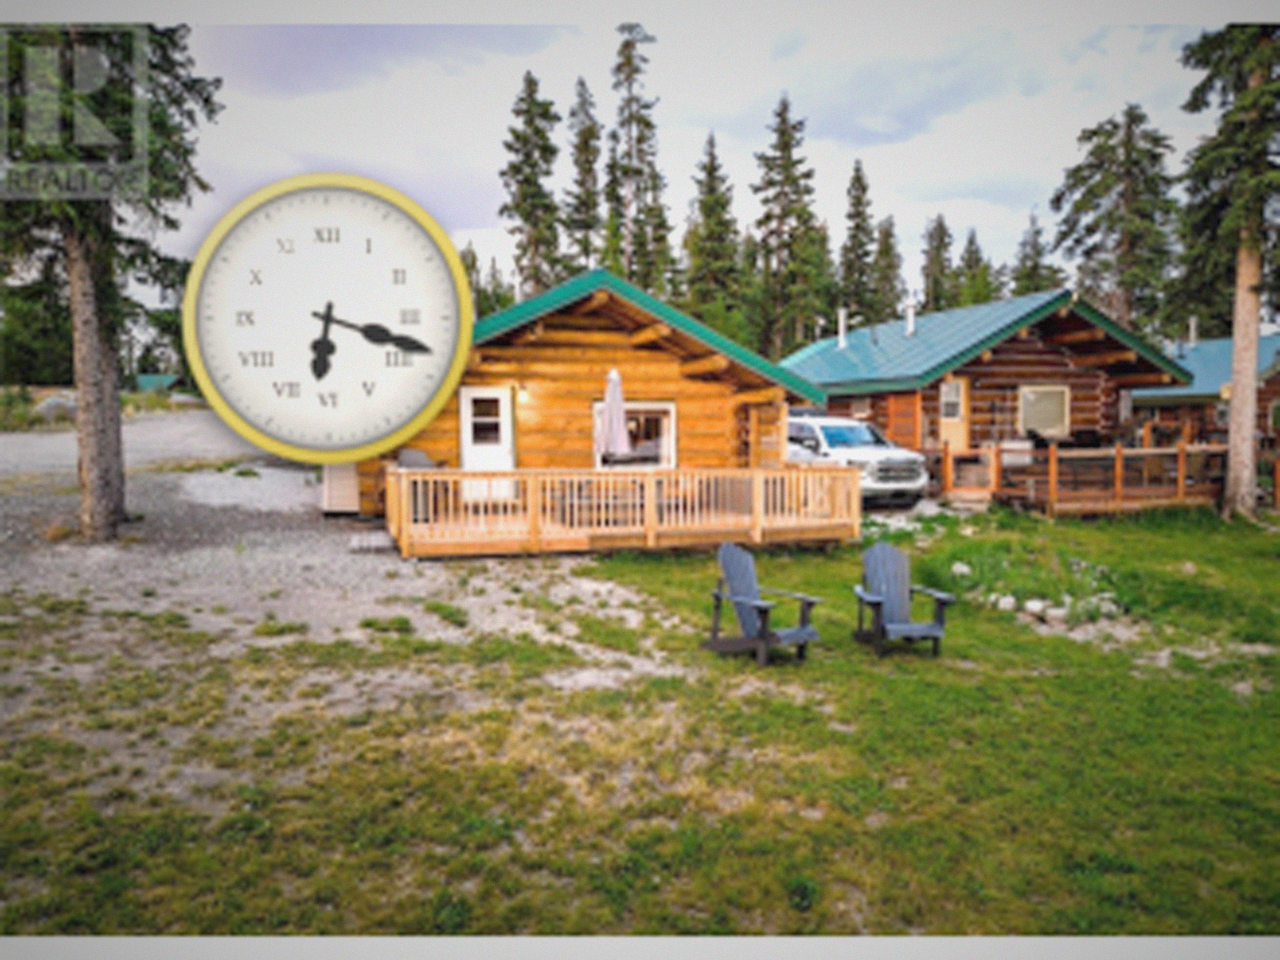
6:18
